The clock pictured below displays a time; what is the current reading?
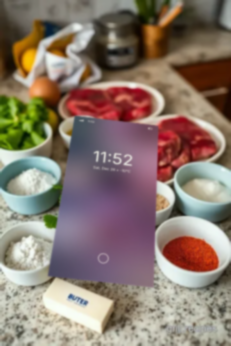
11:52
